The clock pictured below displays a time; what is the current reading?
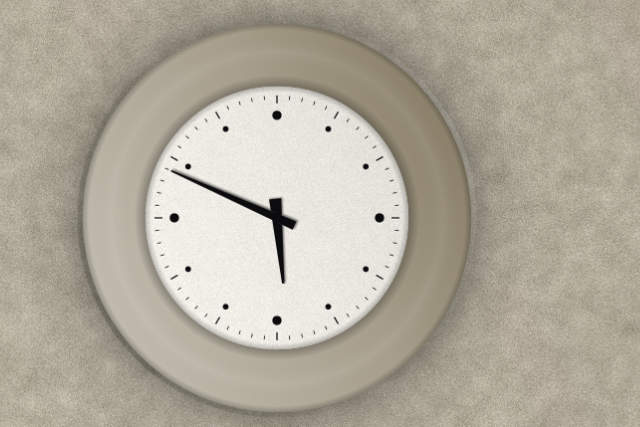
5:49
